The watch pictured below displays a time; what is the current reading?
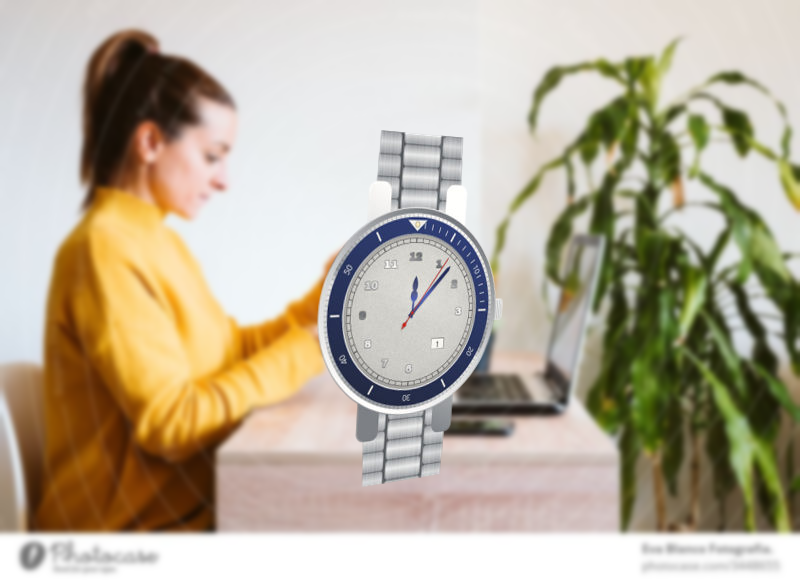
12:07:06
